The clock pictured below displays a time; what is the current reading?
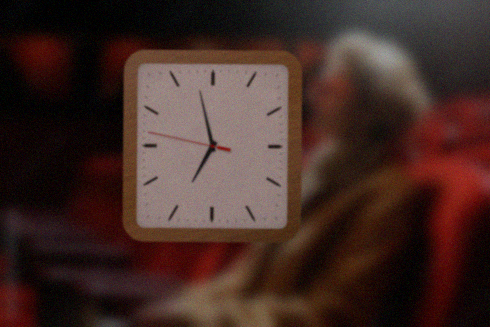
6:57:47
